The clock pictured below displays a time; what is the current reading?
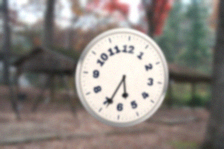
5:34
